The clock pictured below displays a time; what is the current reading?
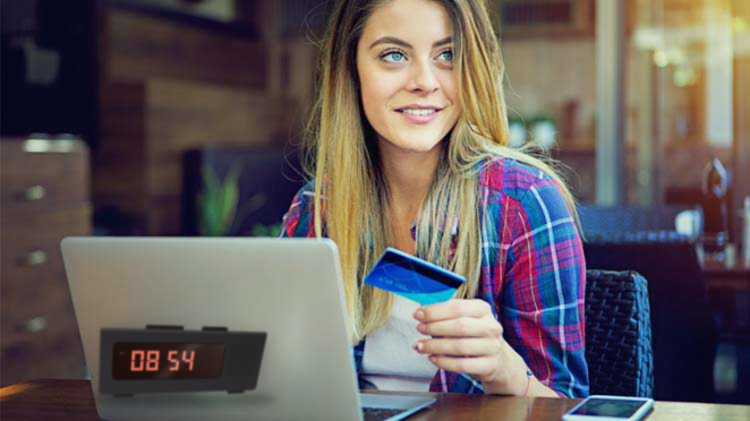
8:54
